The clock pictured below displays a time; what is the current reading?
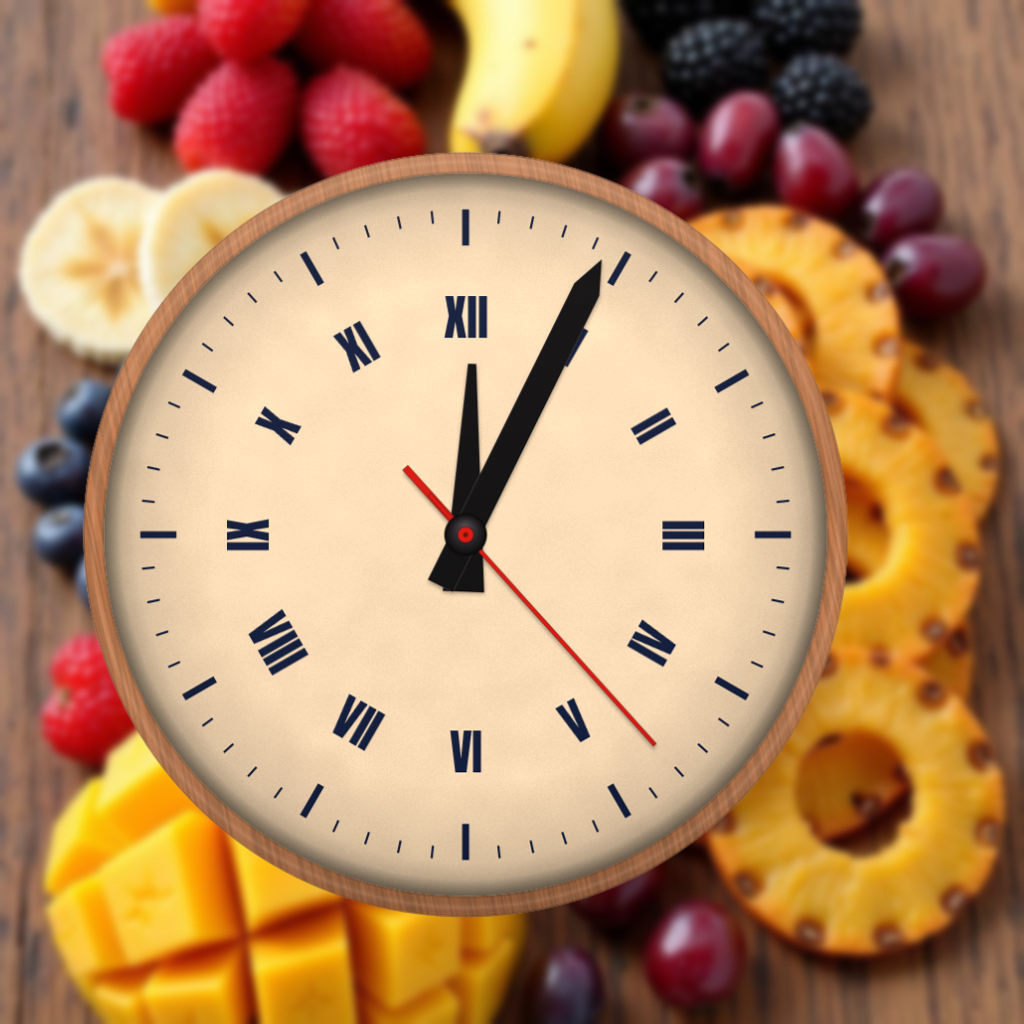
12:04:23
